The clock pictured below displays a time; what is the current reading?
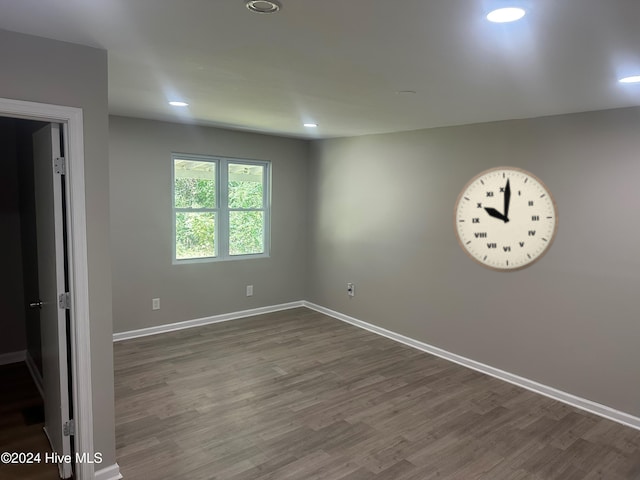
10:01
